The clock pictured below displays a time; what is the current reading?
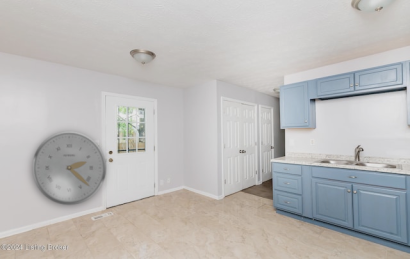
2:22
